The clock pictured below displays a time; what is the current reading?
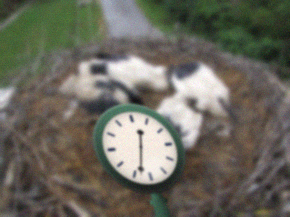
12:33
